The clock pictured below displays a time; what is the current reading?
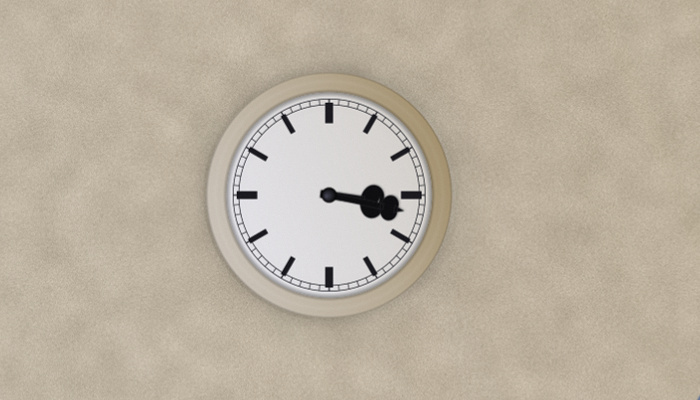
3:17
